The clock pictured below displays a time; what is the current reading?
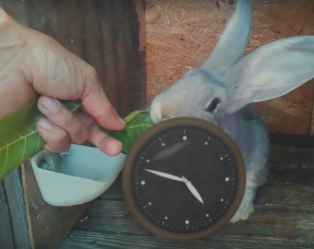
4:48
